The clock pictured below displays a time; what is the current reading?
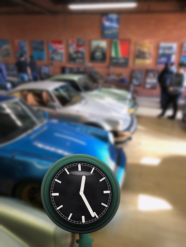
12:26
